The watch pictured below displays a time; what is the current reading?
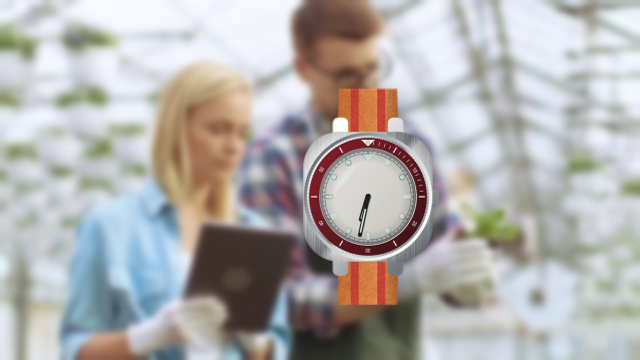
6:32
